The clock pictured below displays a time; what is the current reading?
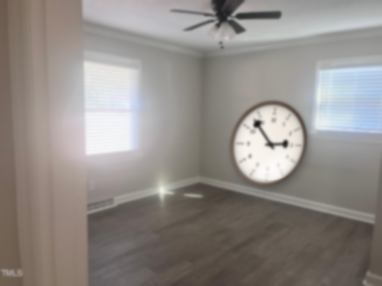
2:53
